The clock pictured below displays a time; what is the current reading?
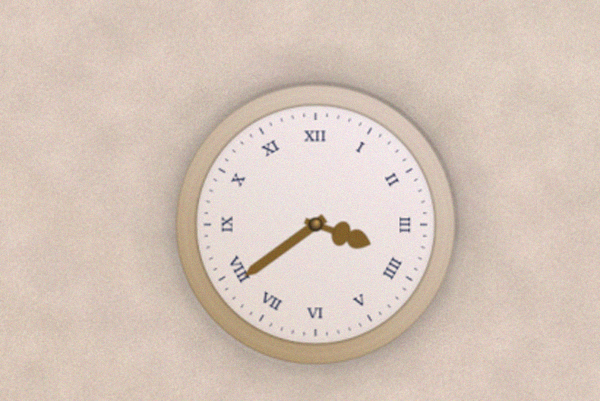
3:39
